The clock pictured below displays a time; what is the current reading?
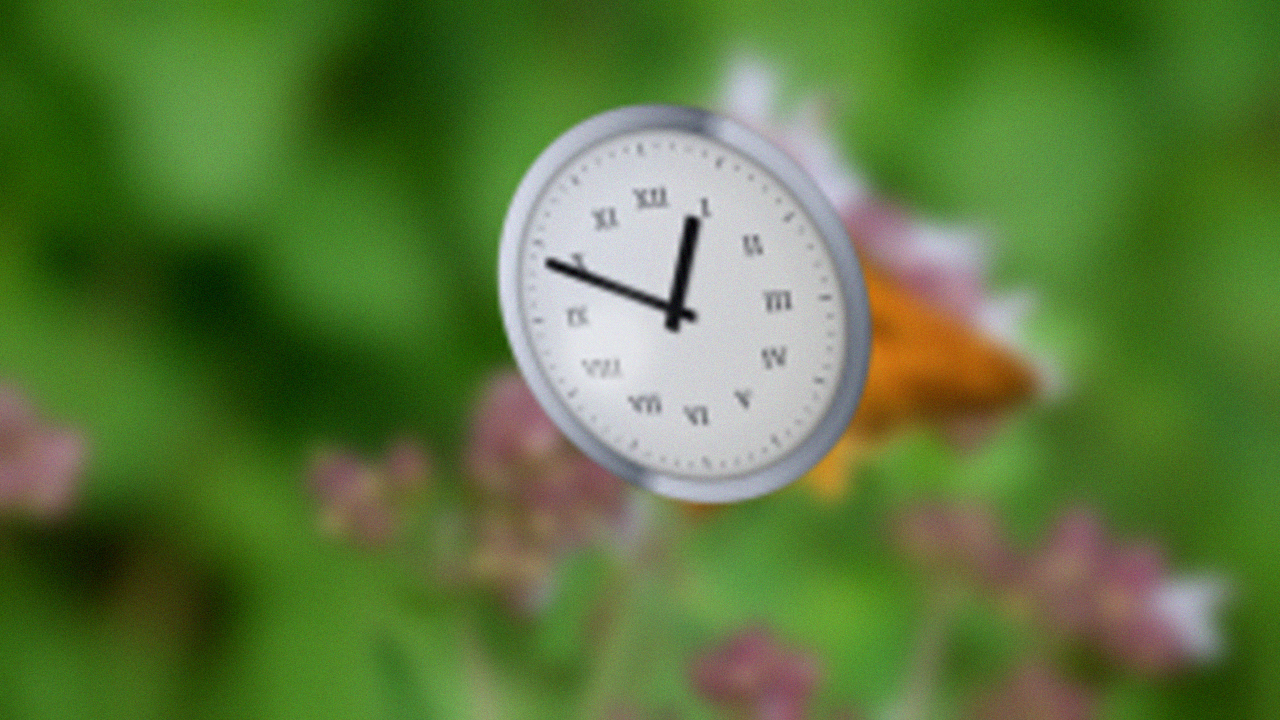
12:49
